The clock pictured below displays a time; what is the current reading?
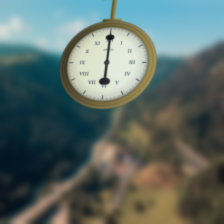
6:00
